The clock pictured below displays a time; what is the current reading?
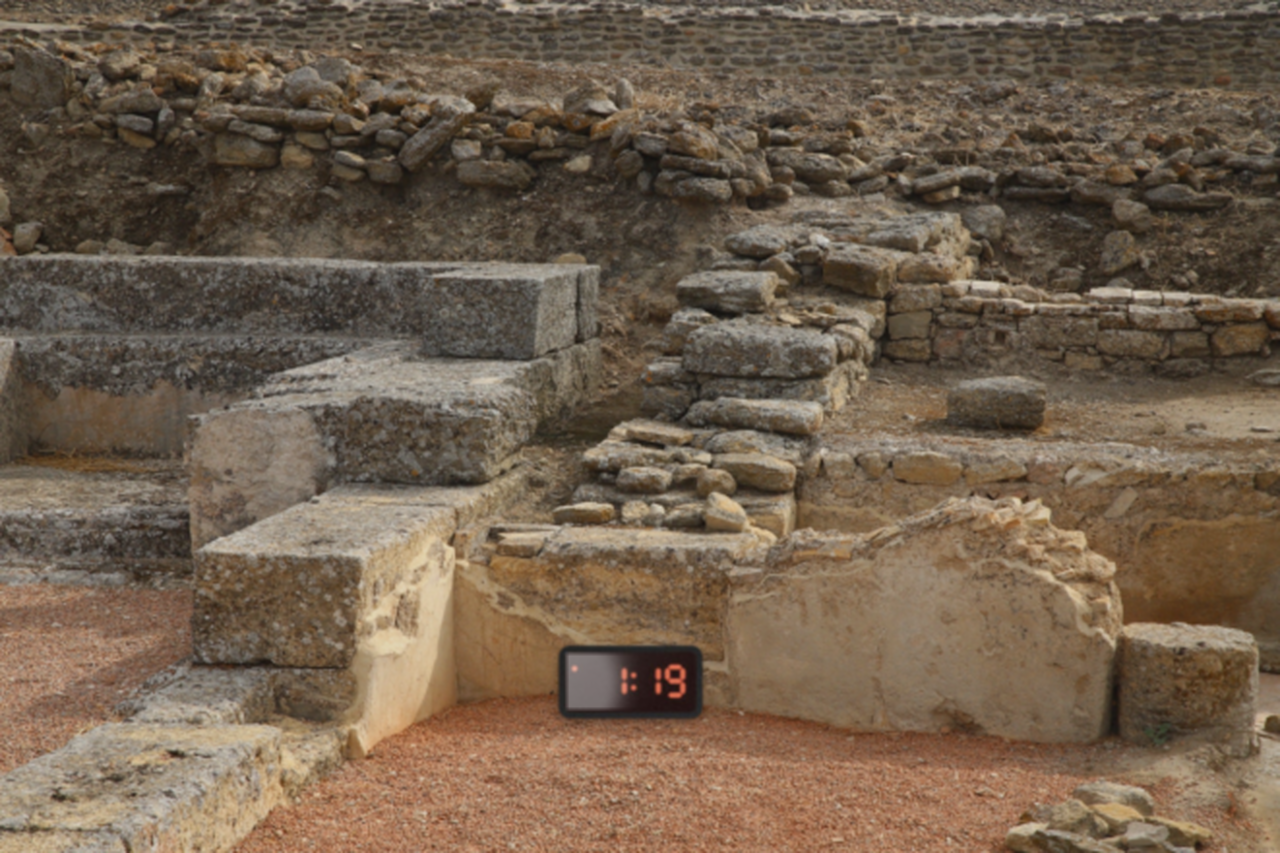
1:19
